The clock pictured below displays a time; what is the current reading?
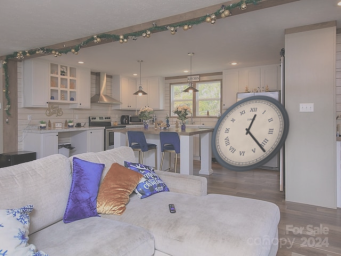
12:22
